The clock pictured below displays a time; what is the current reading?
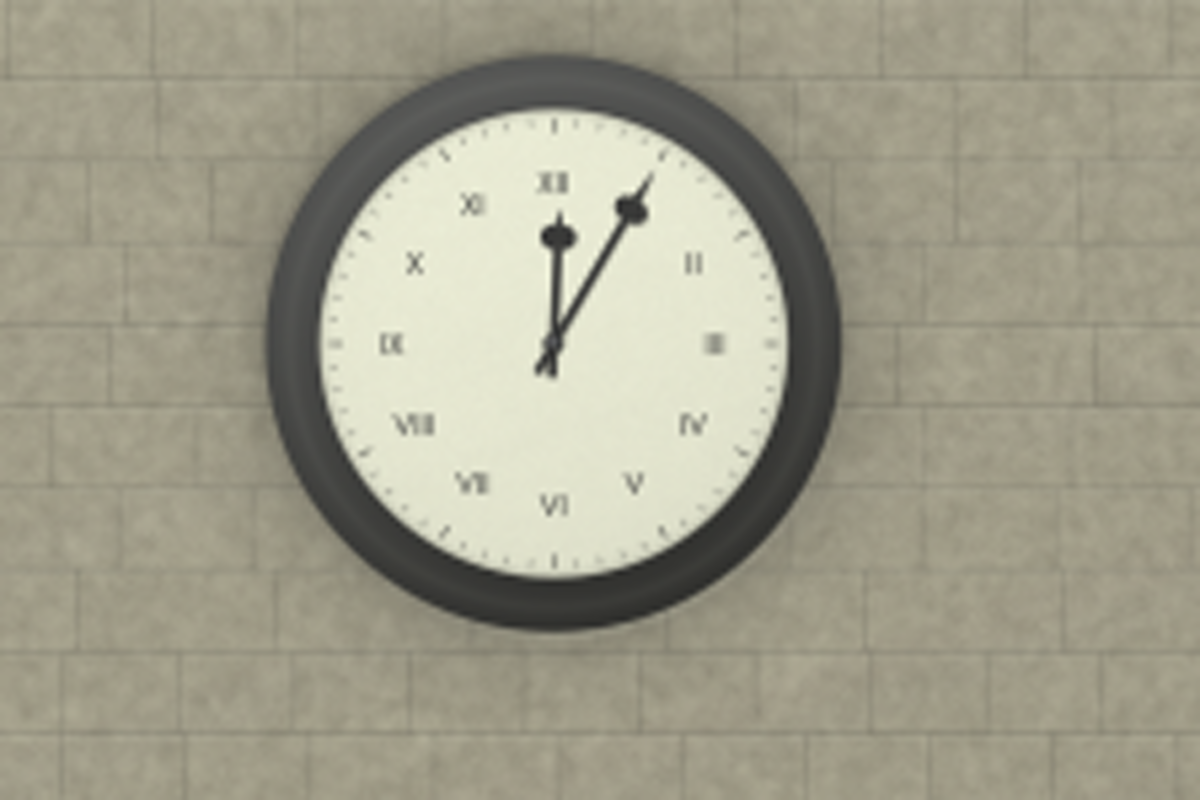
12:05
